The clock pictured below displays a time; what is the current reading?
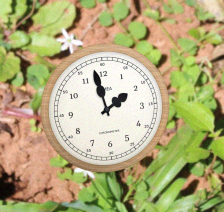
1:58
